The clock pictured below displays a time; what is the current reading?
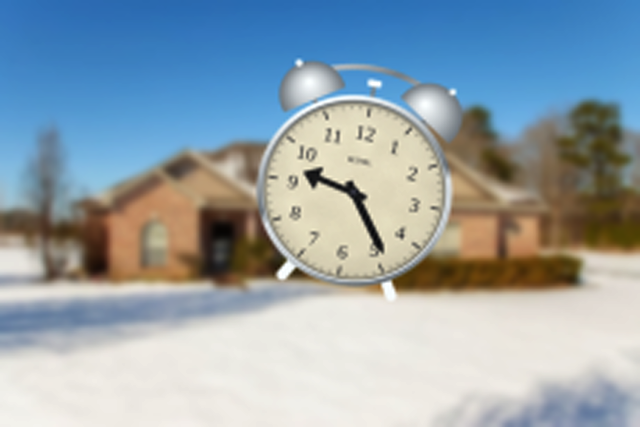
9:24
